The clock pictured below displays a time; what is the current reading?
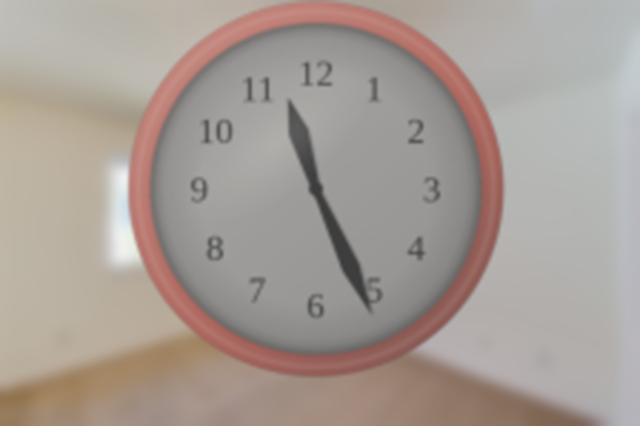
11:26
